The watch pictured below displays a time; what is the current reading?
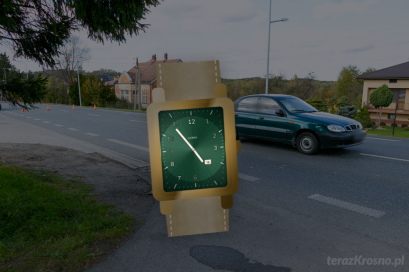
4:54
